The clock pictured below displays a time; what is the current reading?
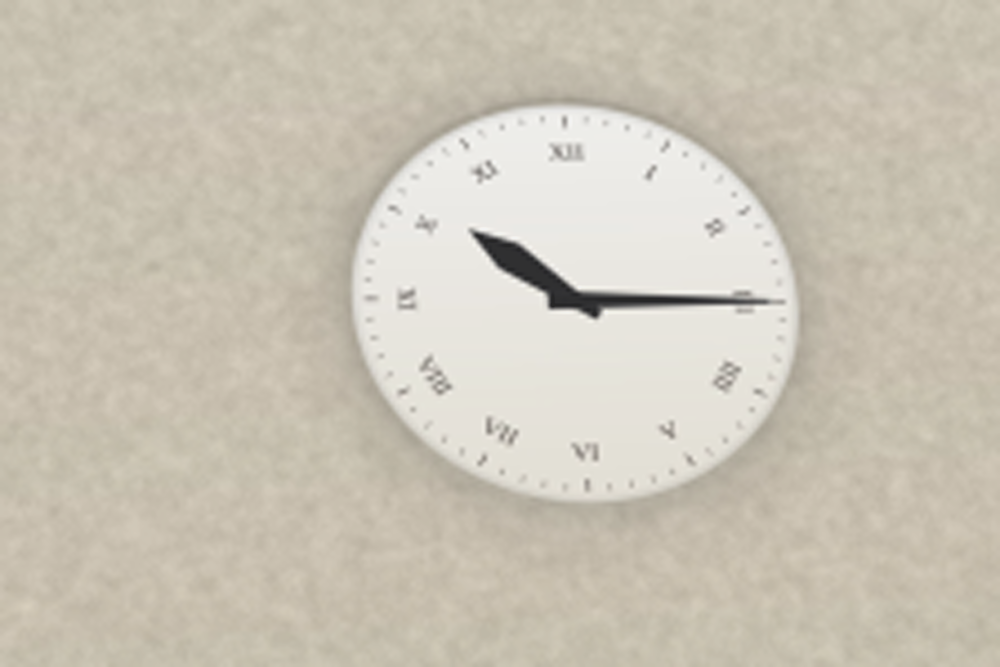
10:15
